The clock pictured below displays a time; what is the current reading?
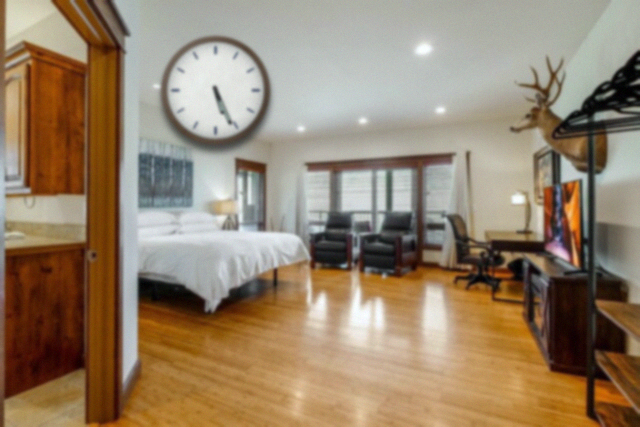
5:26
